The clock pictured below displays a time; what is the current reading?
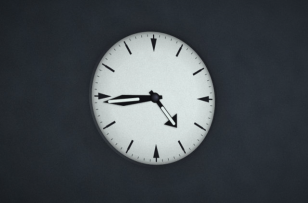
4:44
